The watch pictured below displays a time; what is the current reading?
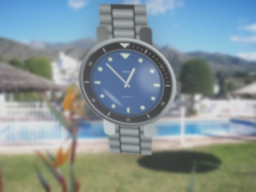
12:53
